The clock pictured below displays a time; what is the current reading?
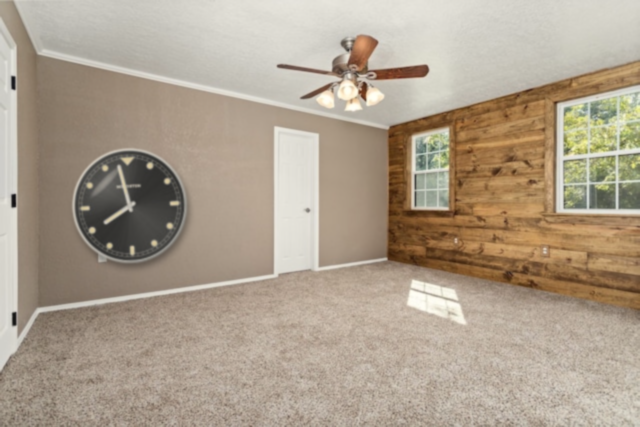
7:58
